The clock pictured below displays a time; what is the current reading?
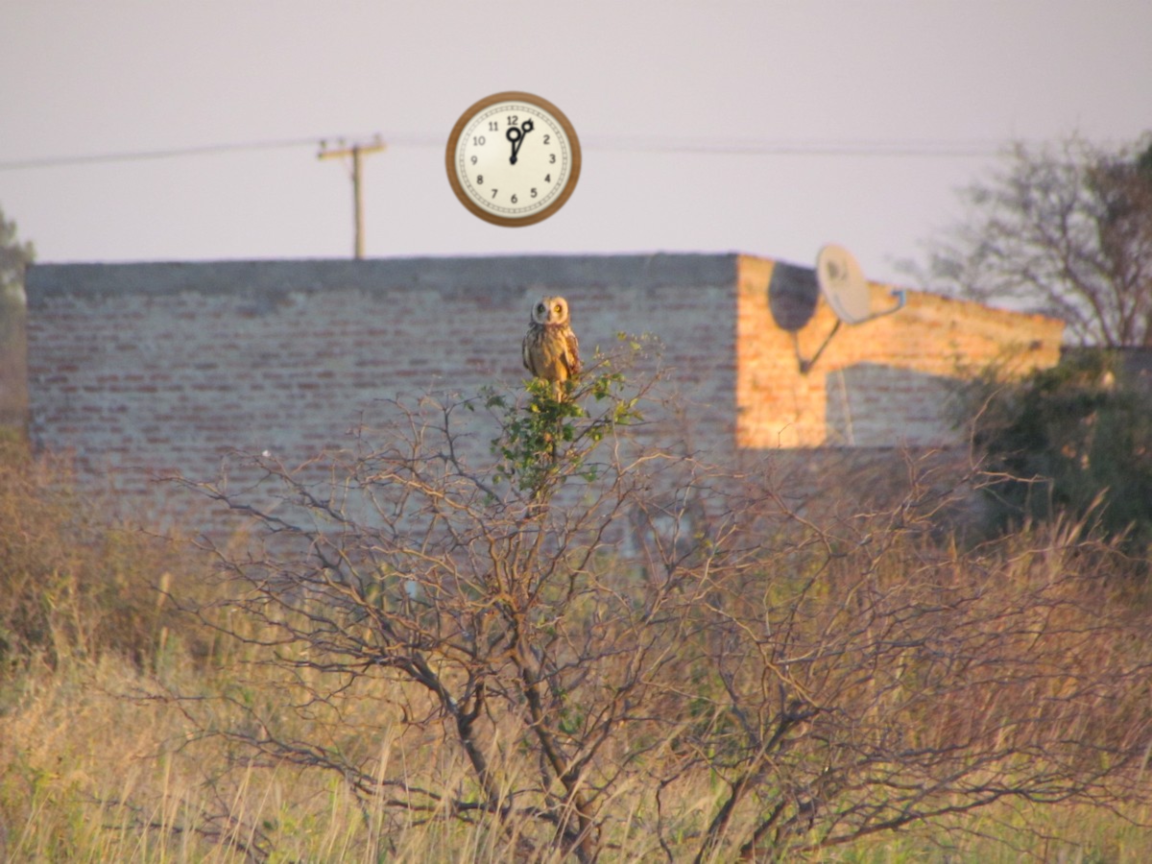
12:04
